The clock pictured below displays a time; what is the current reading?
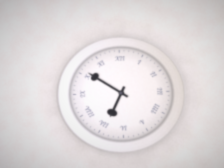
6:51
